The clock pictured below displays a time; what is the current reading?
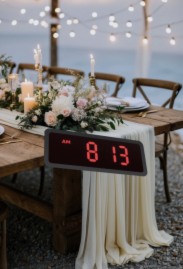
8:13
